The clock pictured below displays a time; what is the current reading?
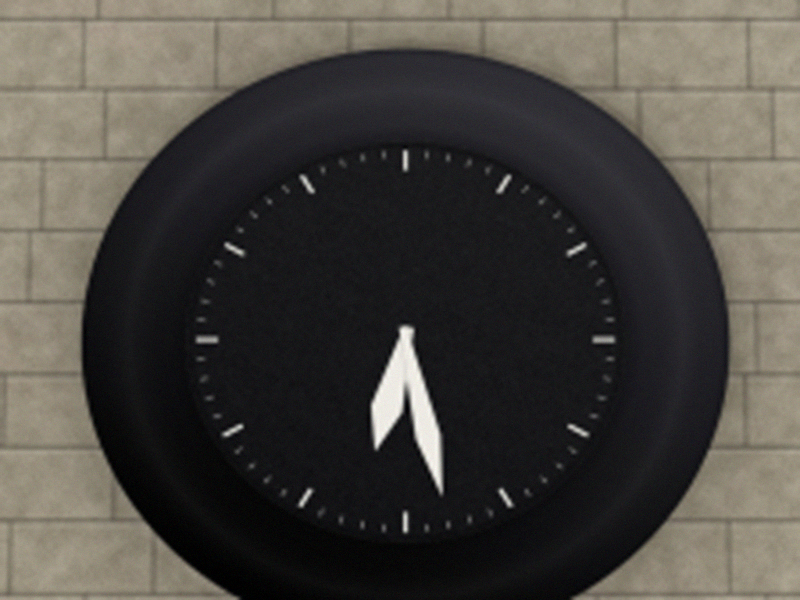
6:28
